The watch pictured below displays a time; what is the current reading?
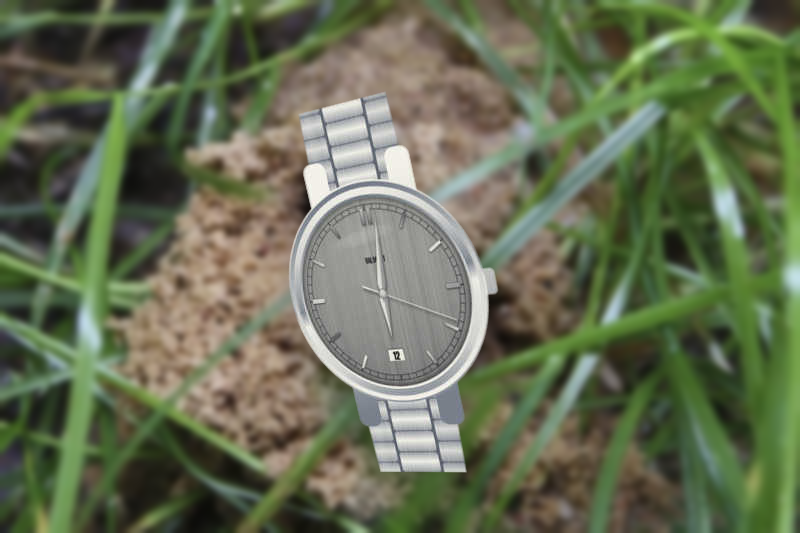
6:01:19
